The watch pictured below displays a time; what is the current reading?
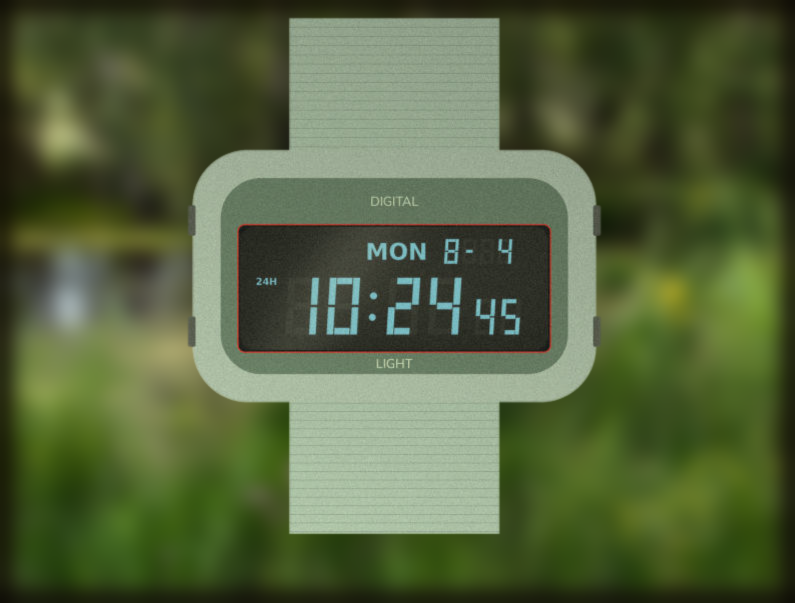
10:24:45
